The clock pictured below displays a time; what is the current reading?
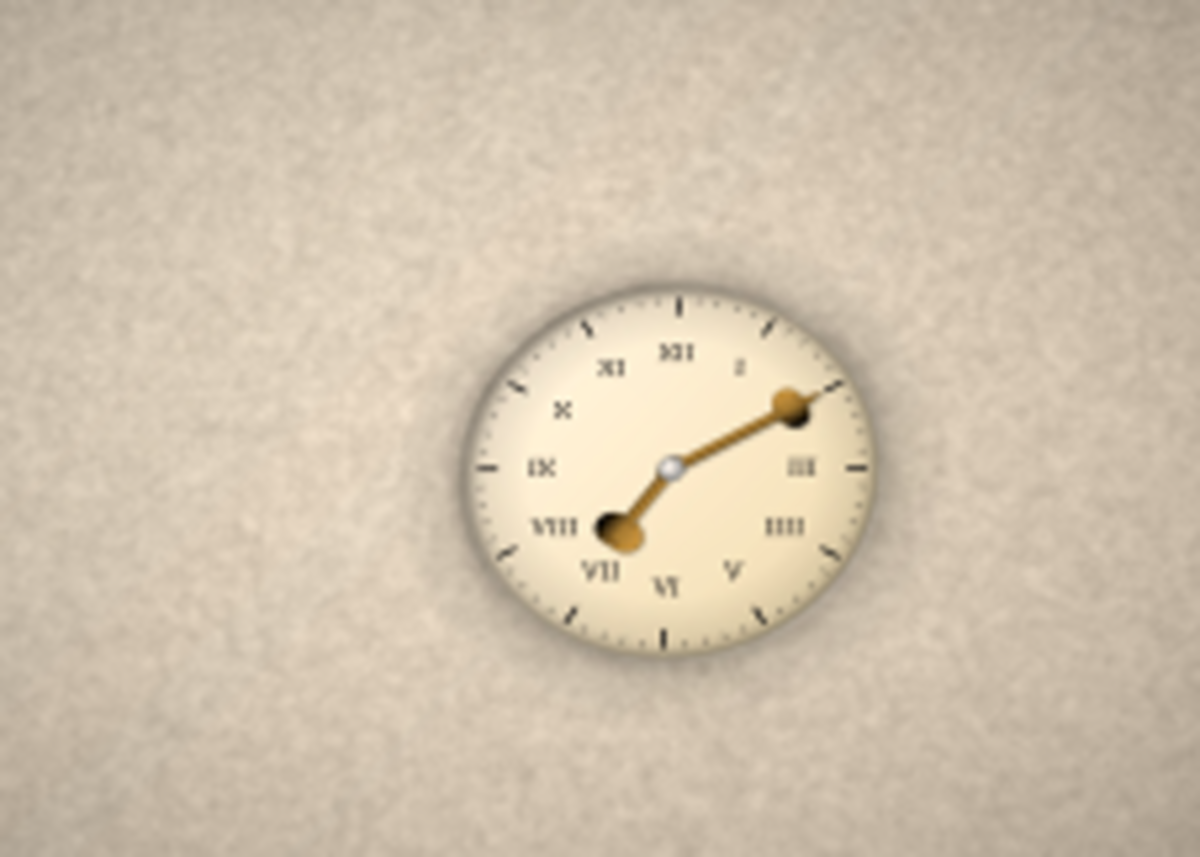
7:10
